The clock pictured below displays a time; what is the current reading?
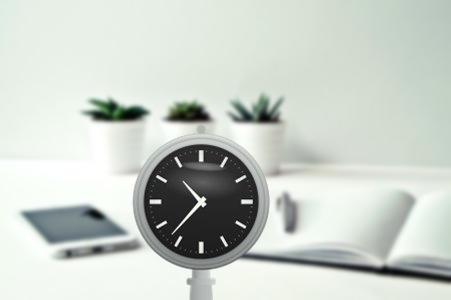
10:37
